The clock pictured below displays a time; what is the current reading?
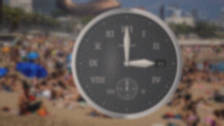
3:00
